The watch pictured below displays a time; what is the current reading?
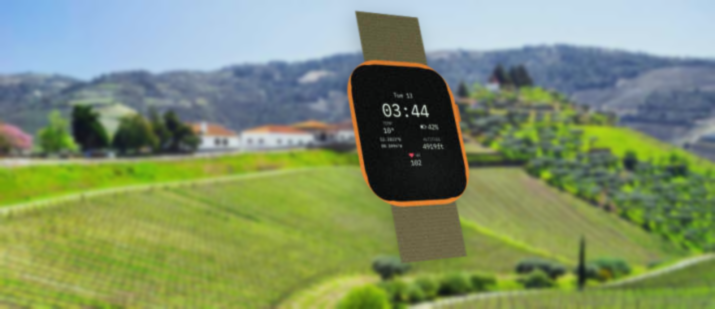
3:44
